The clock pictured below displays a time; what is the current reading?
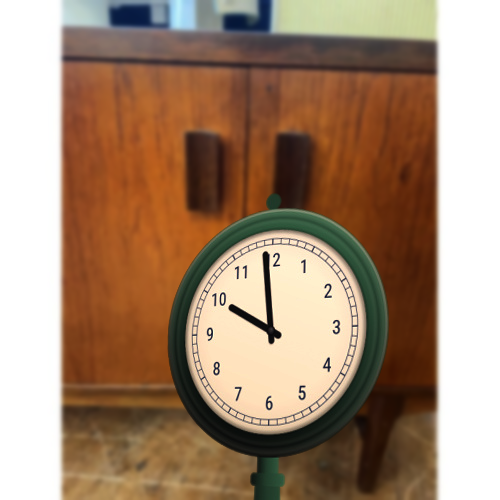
9:59
